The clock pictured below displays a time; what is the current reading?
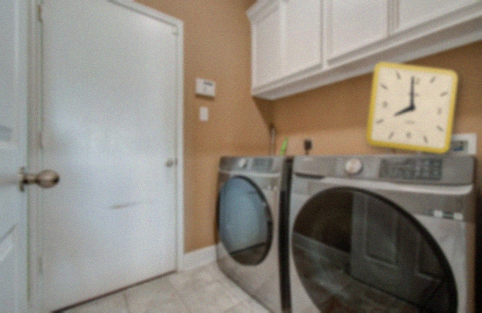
7:59
